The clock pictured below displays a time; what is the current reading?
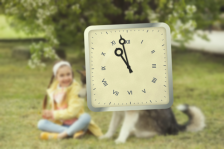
10:58
